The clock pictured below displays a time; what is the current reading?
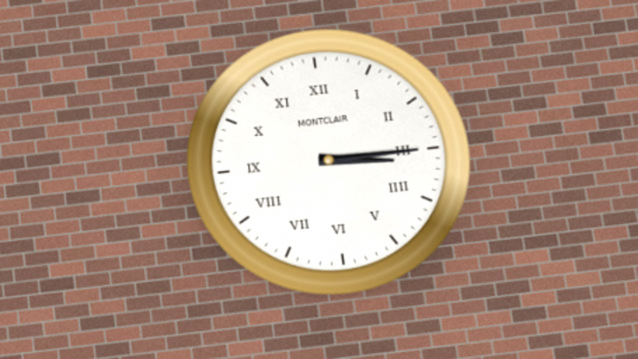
3:15
